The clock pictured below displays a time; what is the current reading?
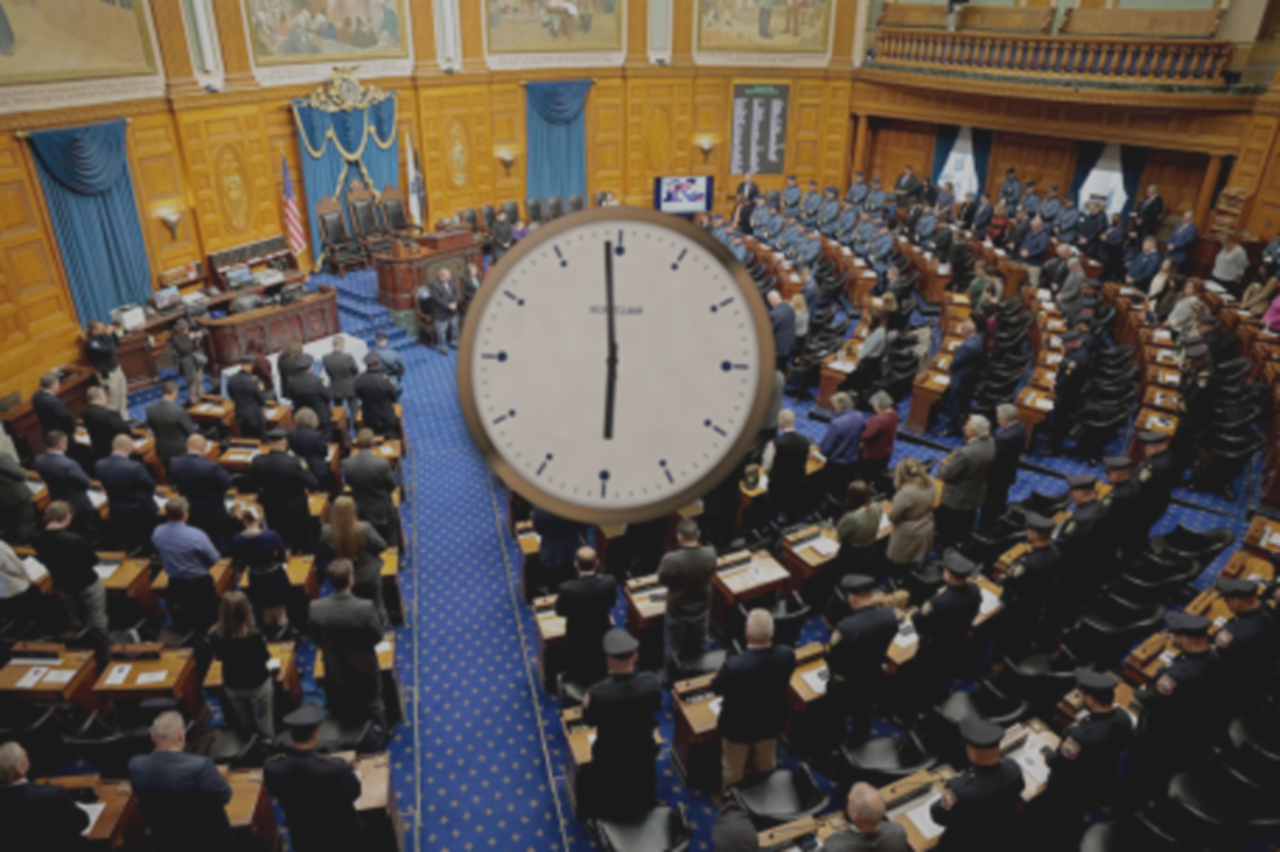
5:59
